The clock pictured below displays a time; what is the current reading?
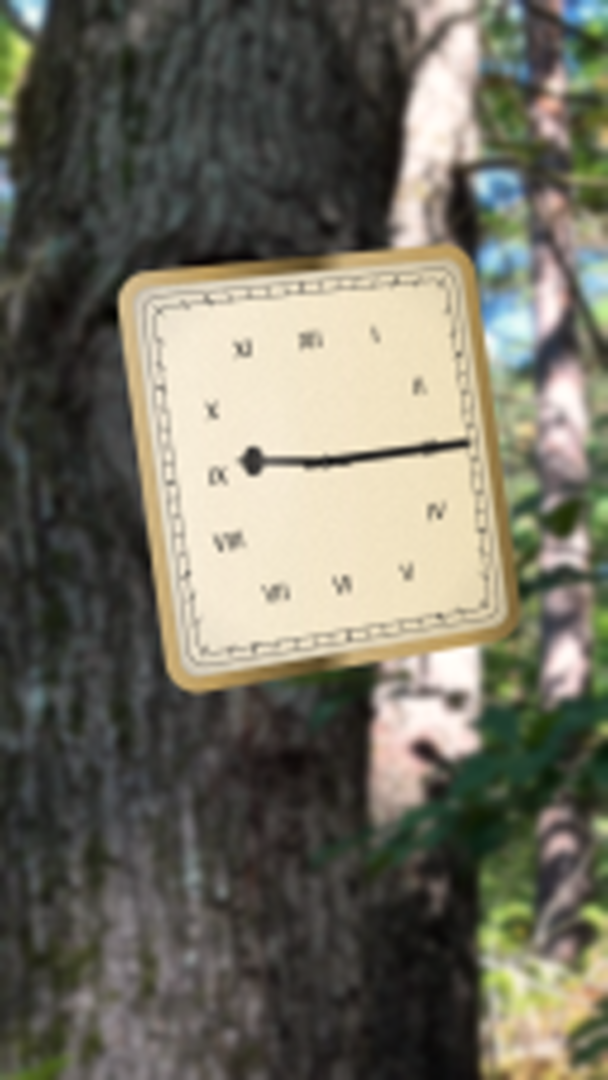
9:15
